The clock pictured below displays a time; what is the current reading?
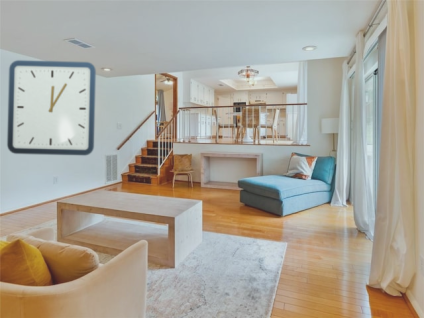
12:05
